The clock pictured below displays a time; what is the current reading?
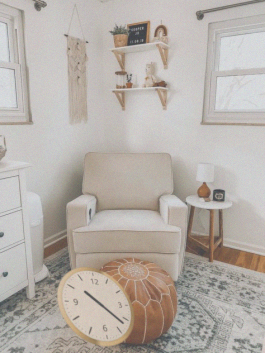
10:22
